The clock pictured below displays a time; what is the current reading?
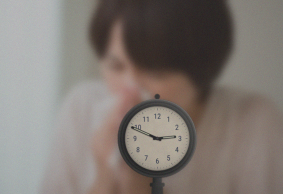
2:49
